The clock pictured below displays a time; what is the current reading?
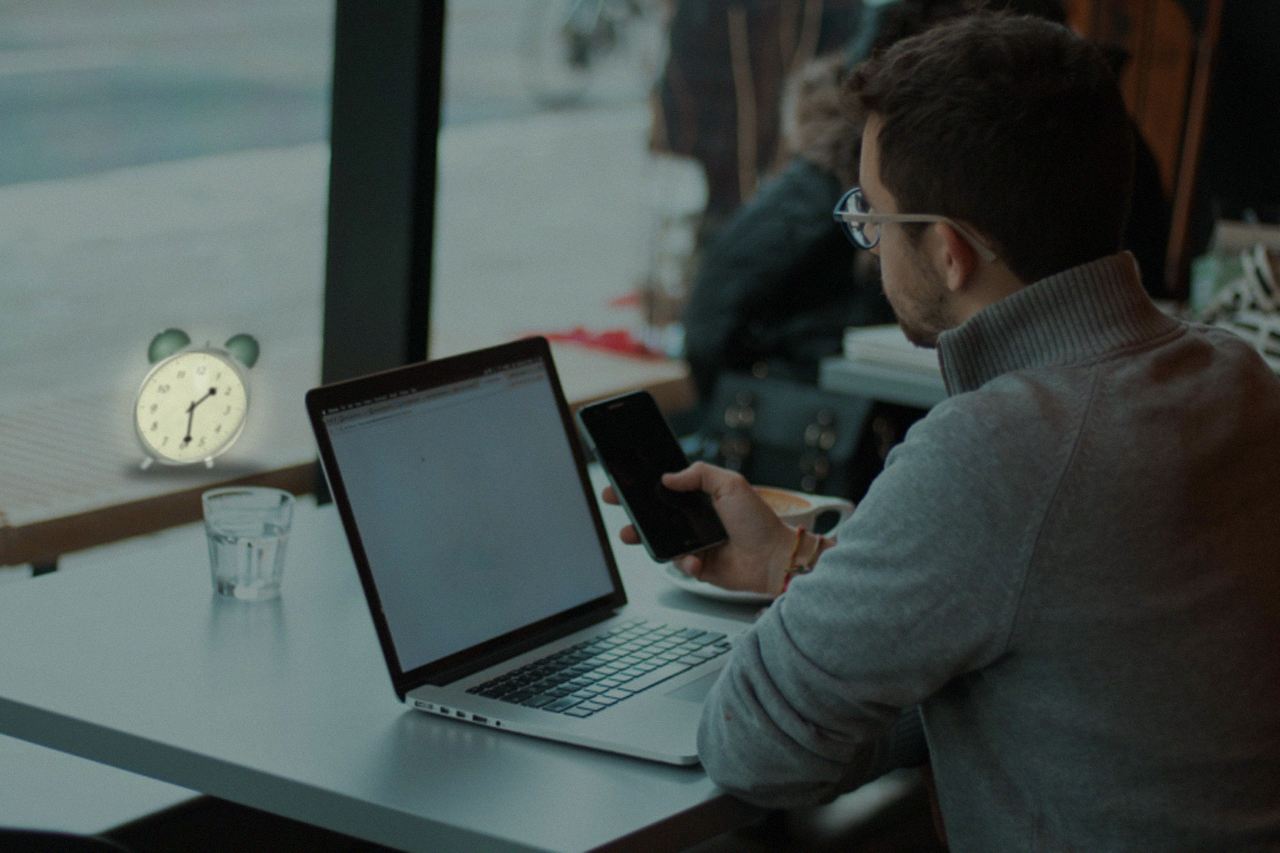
1:29
